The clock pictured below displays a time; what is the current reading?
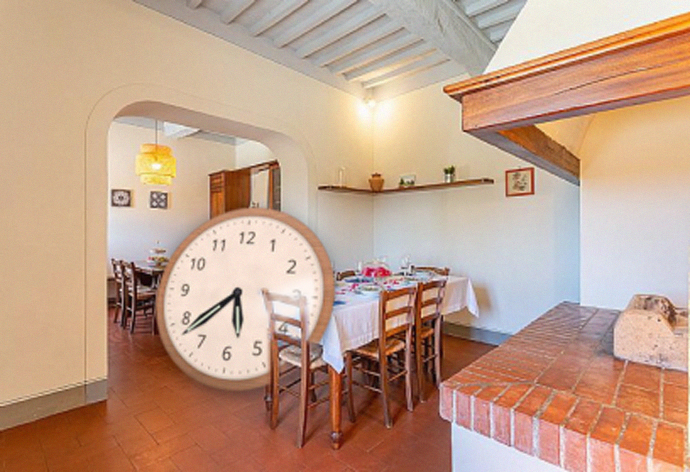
5:38
